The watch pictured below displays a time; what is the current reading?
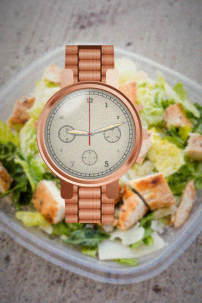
9:12
